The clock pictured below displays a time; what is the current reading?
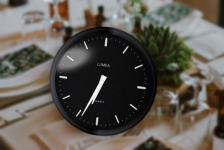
6:34
